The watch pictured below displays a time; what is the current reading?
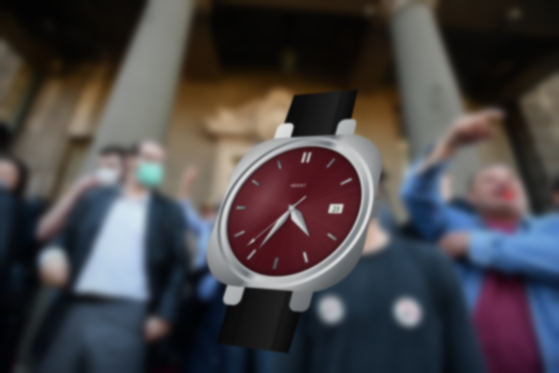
4:34:37
